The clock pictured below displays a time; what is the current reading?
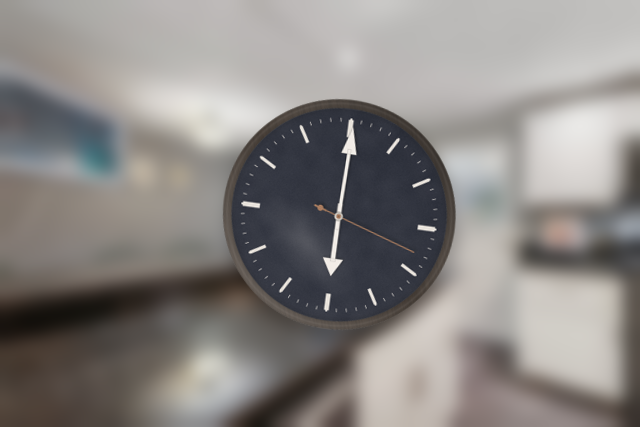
6:00:18
